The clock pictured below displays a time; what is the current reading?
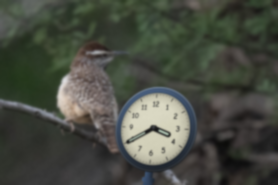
3:40
